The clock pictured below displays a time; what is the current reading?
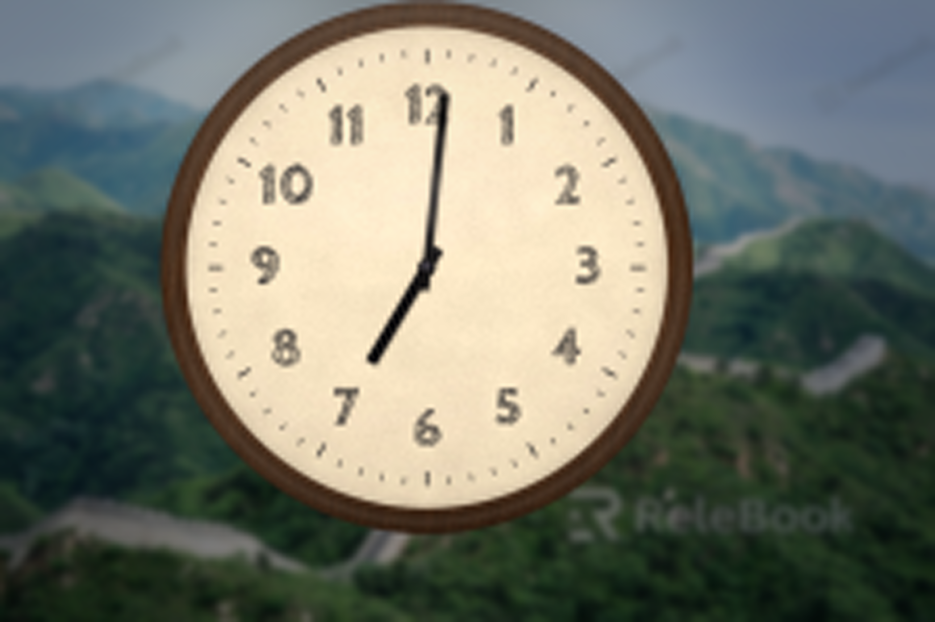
7:01
